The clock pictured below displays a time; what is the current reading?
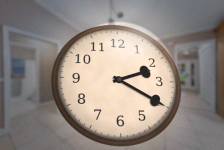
2:20
